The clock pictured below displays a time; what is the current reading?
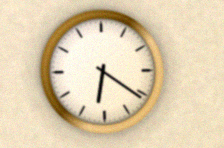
6:21
